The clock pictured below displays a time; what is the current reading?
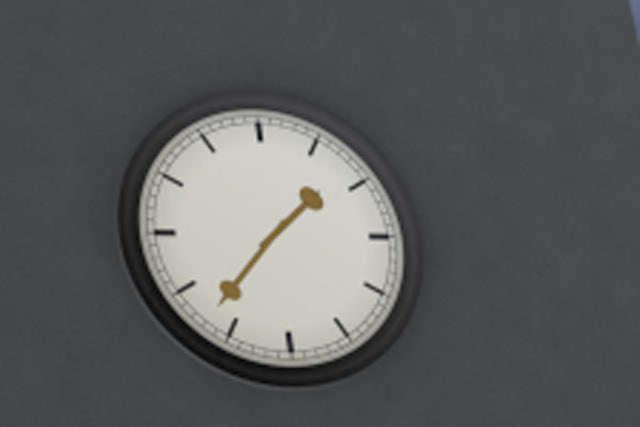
1:37
